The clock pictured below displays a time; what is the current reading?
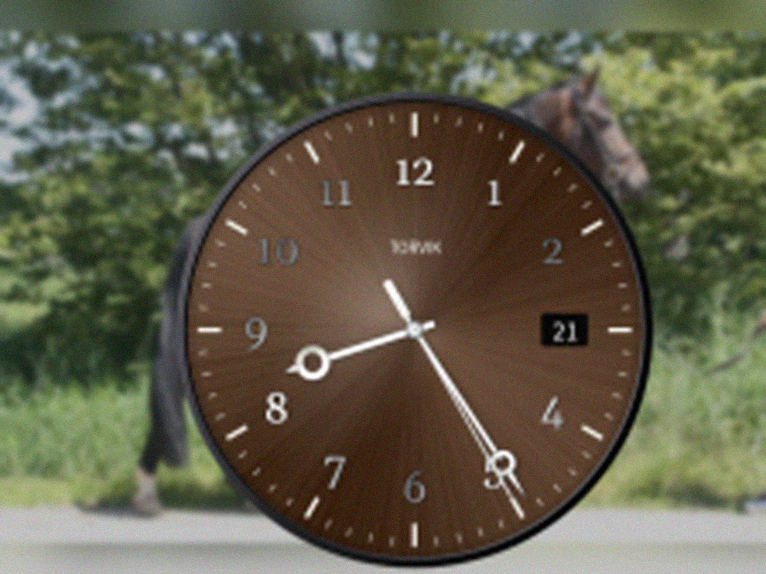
8:24:25
